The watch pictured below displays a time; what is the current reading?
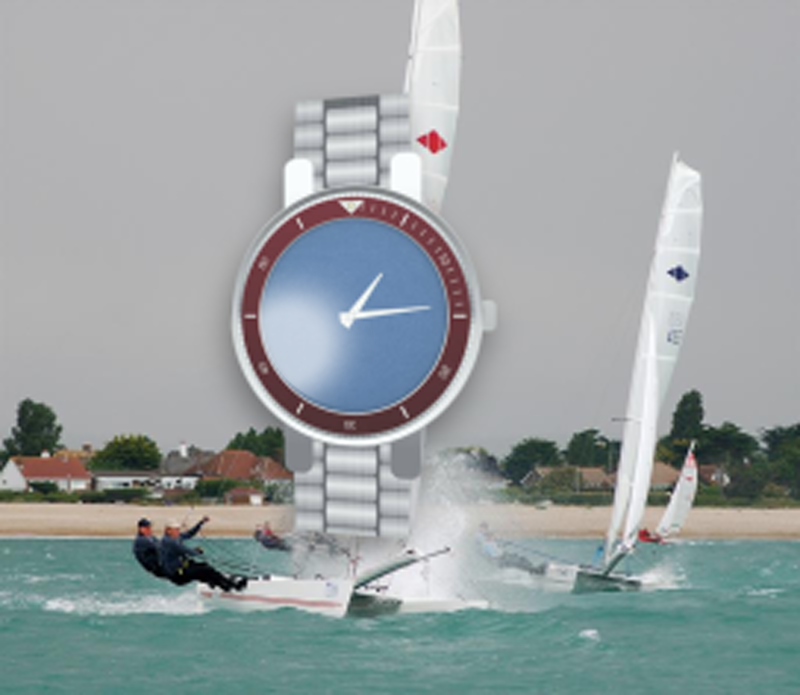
1:14
